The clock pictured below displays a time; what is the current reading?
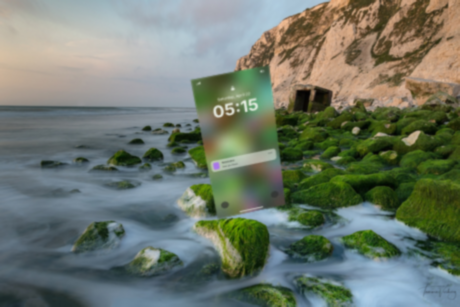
5:15
